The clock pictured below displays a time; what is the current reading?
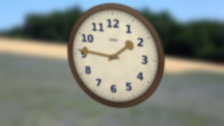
1:46
